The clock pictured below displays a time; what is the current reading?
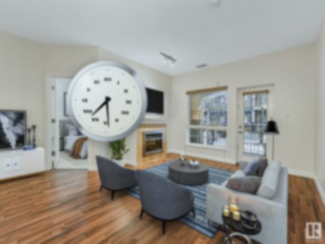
7:29
